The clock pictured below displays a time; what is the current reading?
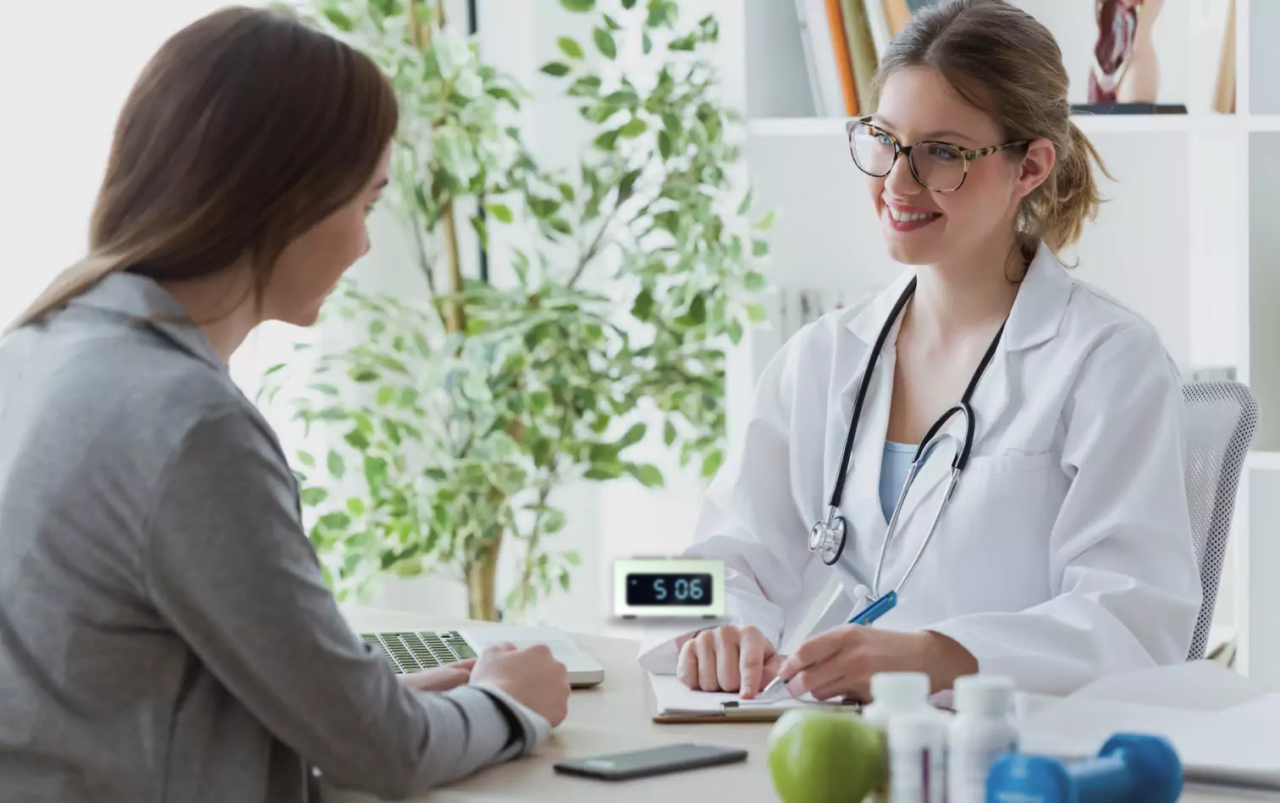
5:06
